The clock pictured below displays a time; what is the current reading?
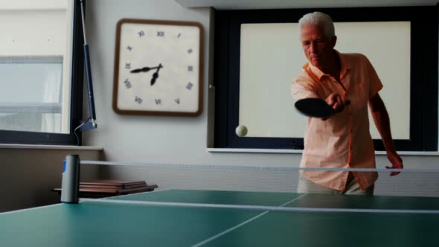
6:43
